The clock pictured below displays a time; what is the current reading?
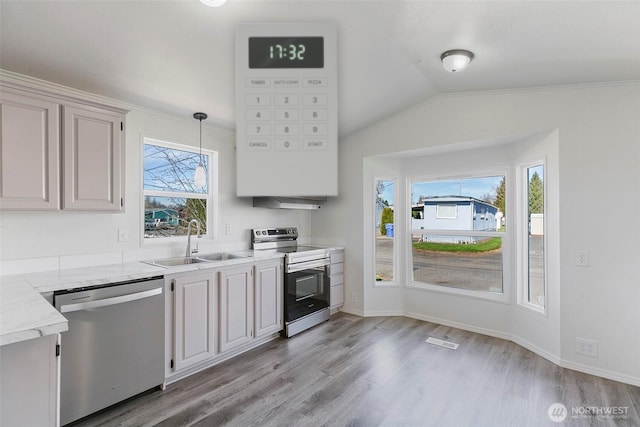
17:32
